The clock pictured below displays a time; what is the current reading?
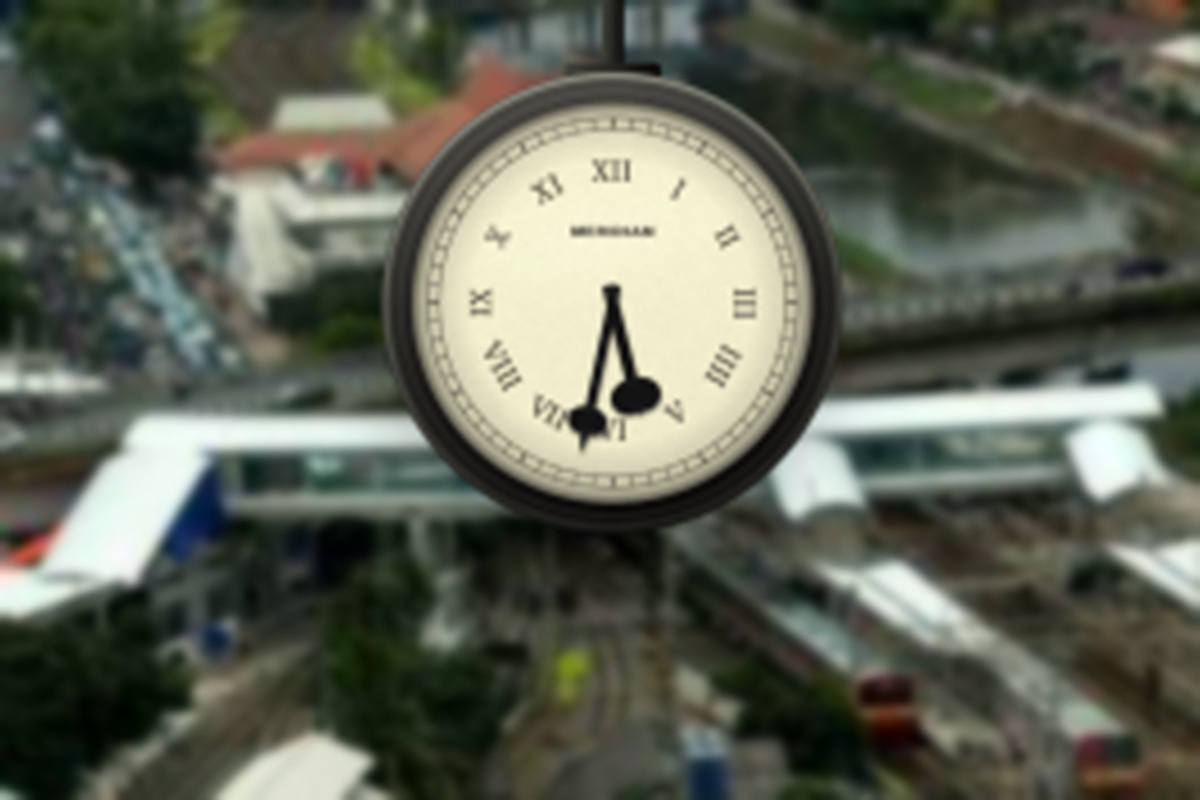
5:32
